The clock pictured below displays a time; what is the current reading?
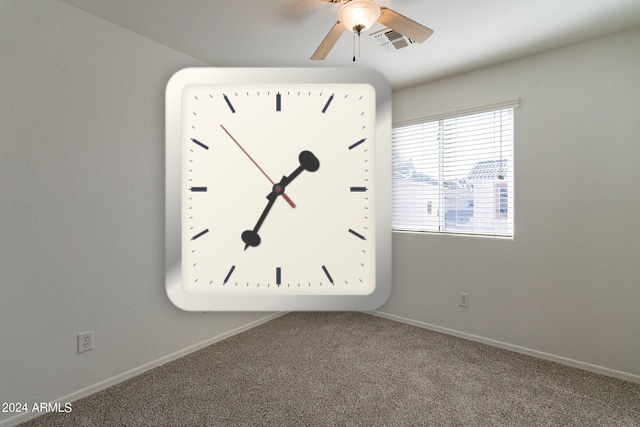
1:34:53
